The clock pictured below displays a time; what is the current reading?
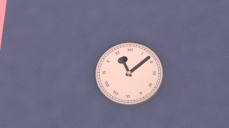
11:08
